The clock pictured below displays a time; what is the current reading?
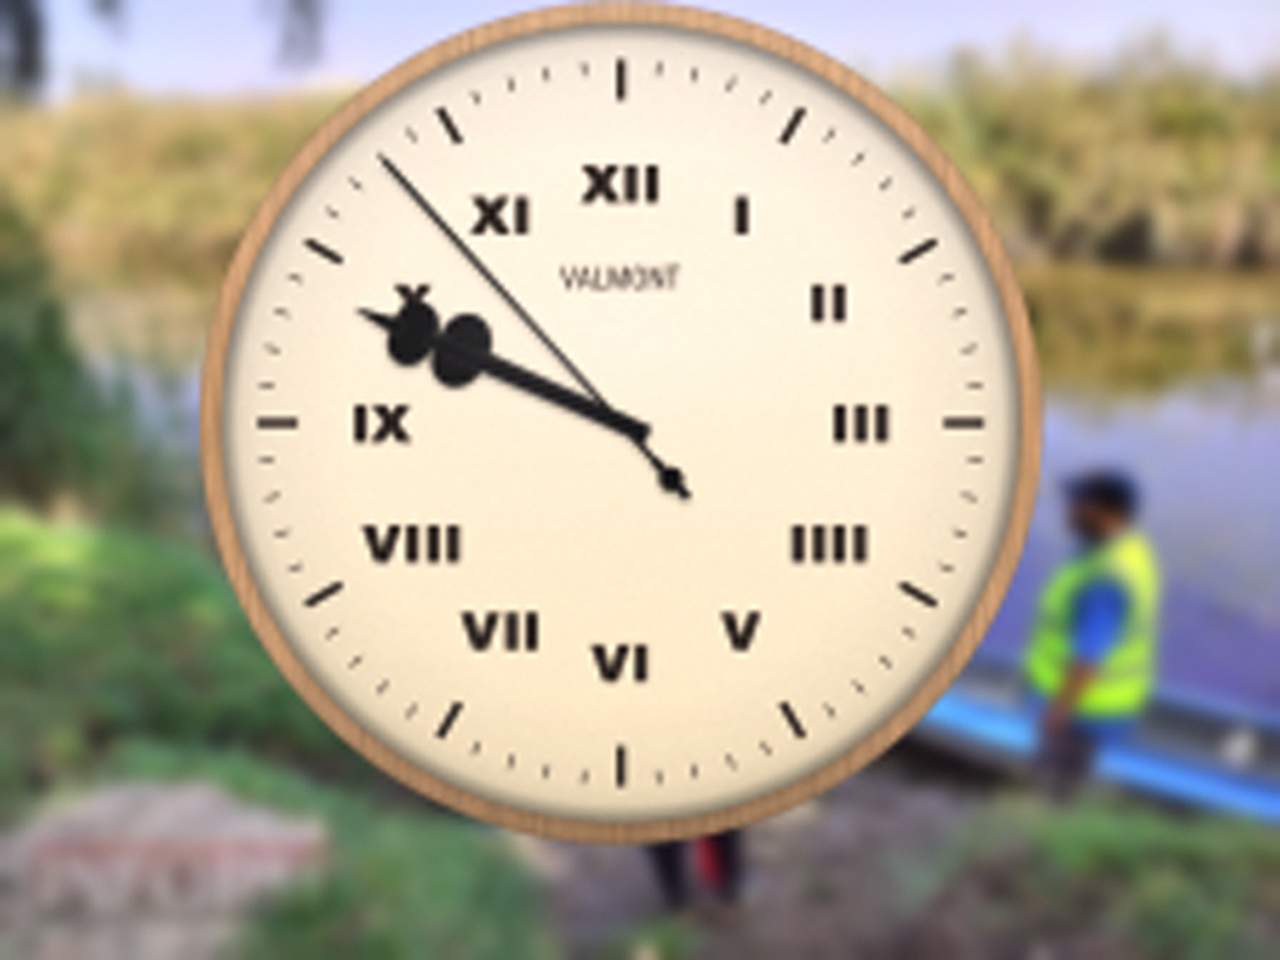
9:48:53
